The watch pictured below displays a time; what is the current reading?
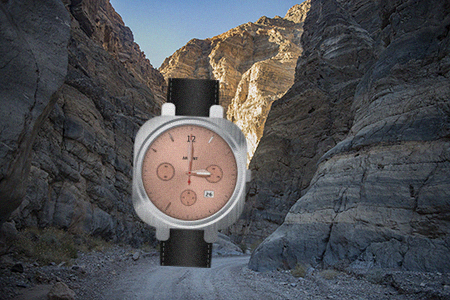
3:00
